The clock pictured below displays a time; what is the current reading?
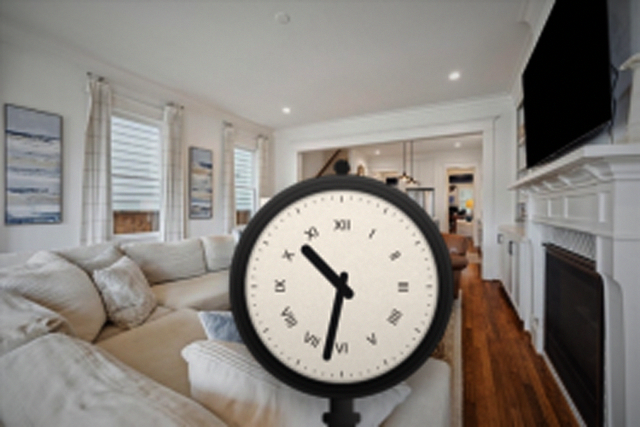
10:32
